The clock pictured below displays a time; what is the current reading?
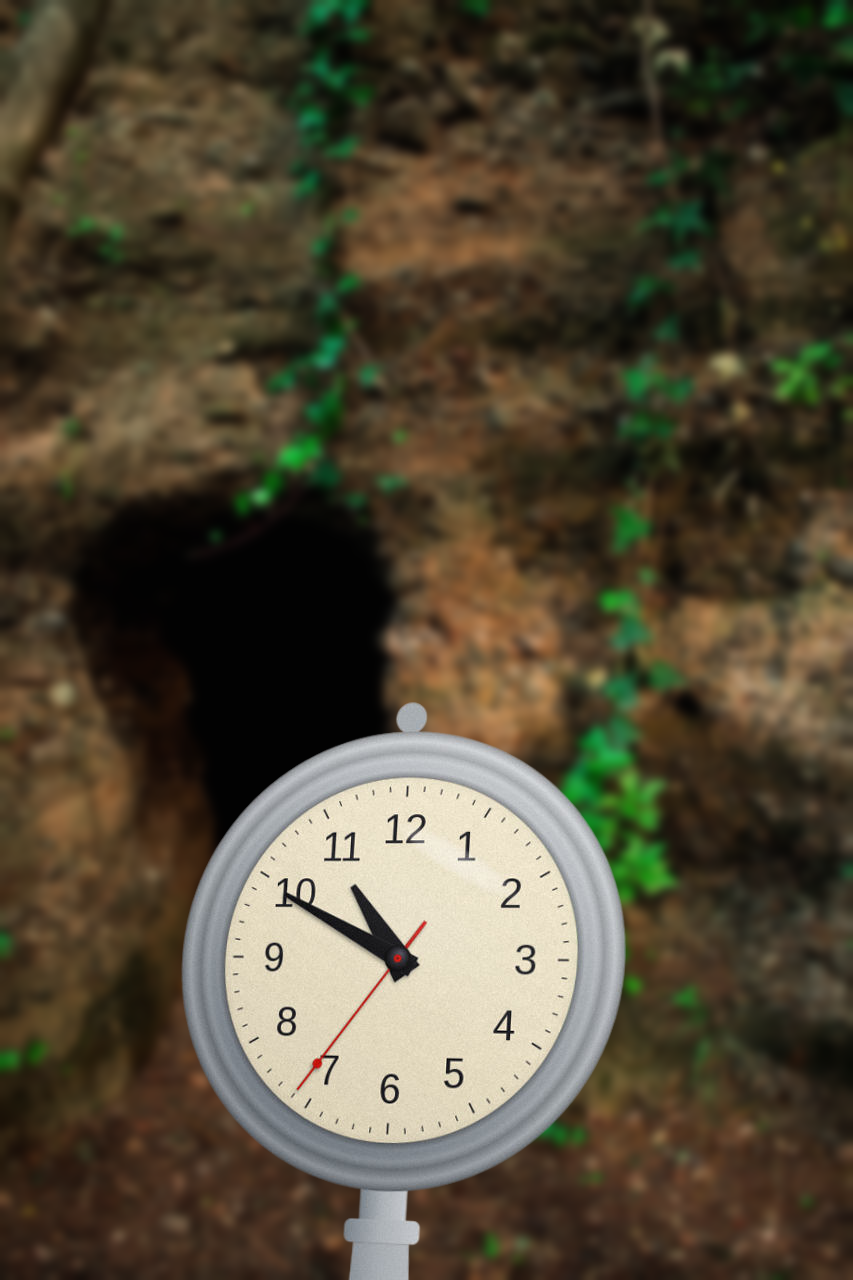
10:49:36
